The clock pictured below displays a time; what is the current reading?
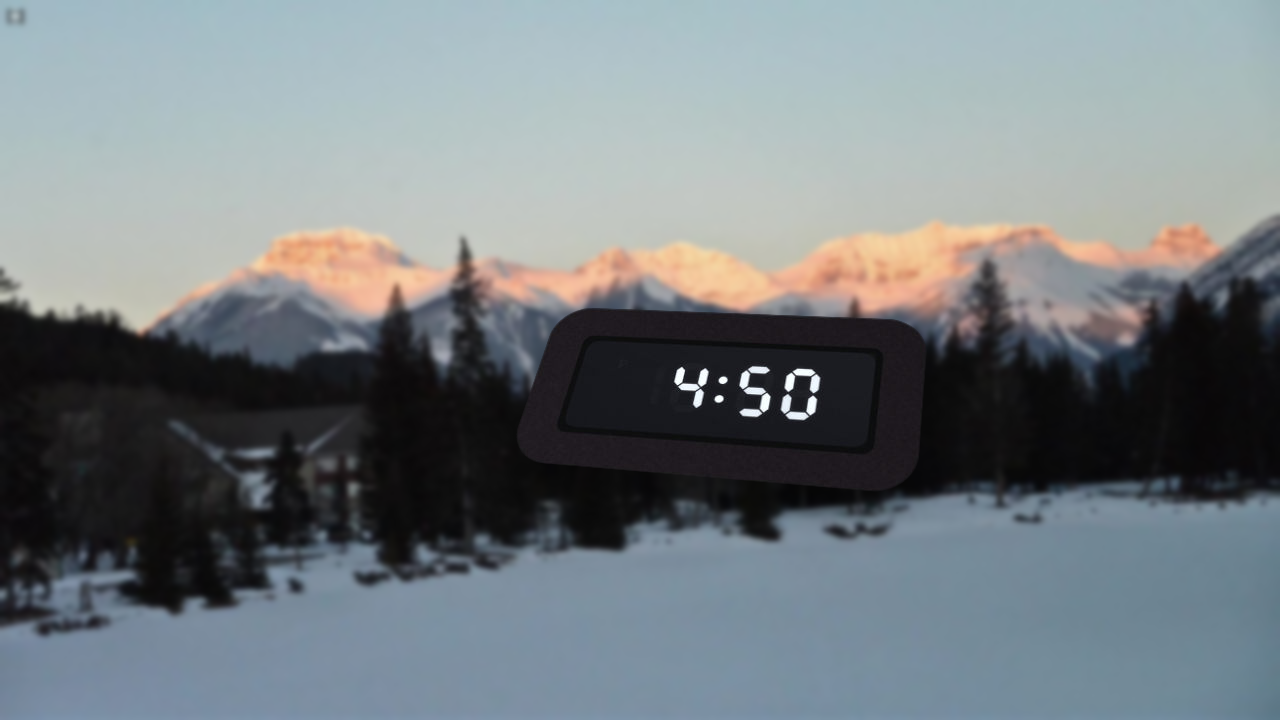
4:50
